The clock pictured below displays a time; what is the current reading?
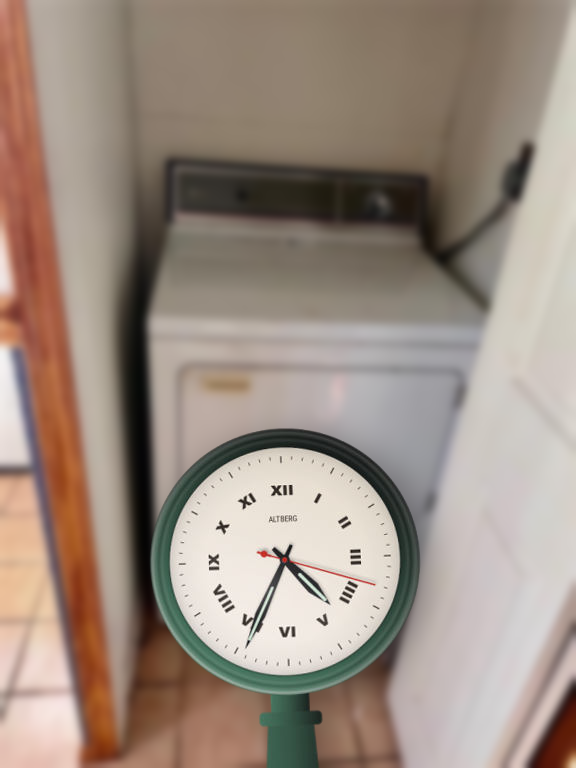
4:34:18
